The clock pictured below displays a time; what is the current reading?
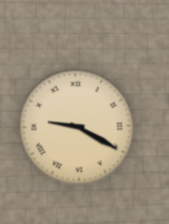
9:20
